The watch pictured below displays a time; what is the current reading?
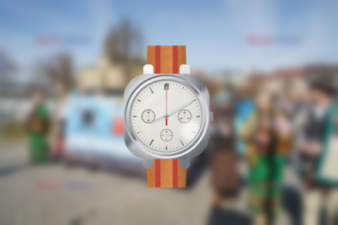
8:10
